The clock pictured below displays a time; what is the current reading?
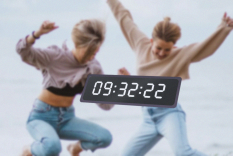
9:32:22
